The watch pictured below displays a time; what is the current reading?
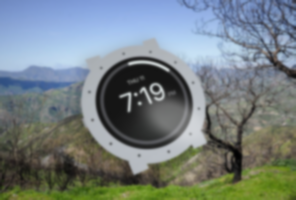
7:19
